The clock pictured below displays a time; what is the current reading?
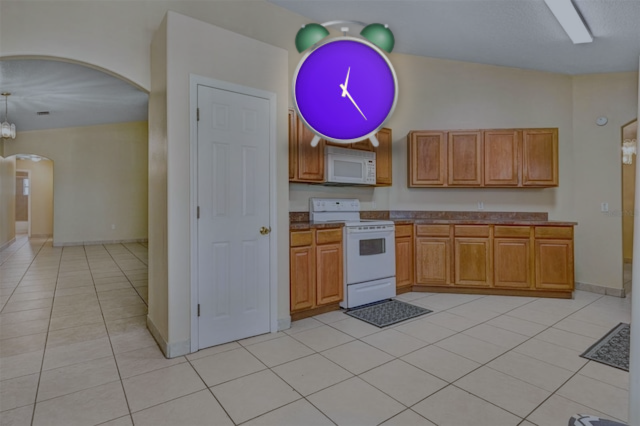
12:24
